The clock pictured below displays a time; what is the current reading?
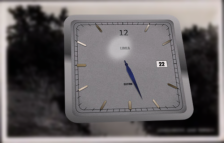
5:27
